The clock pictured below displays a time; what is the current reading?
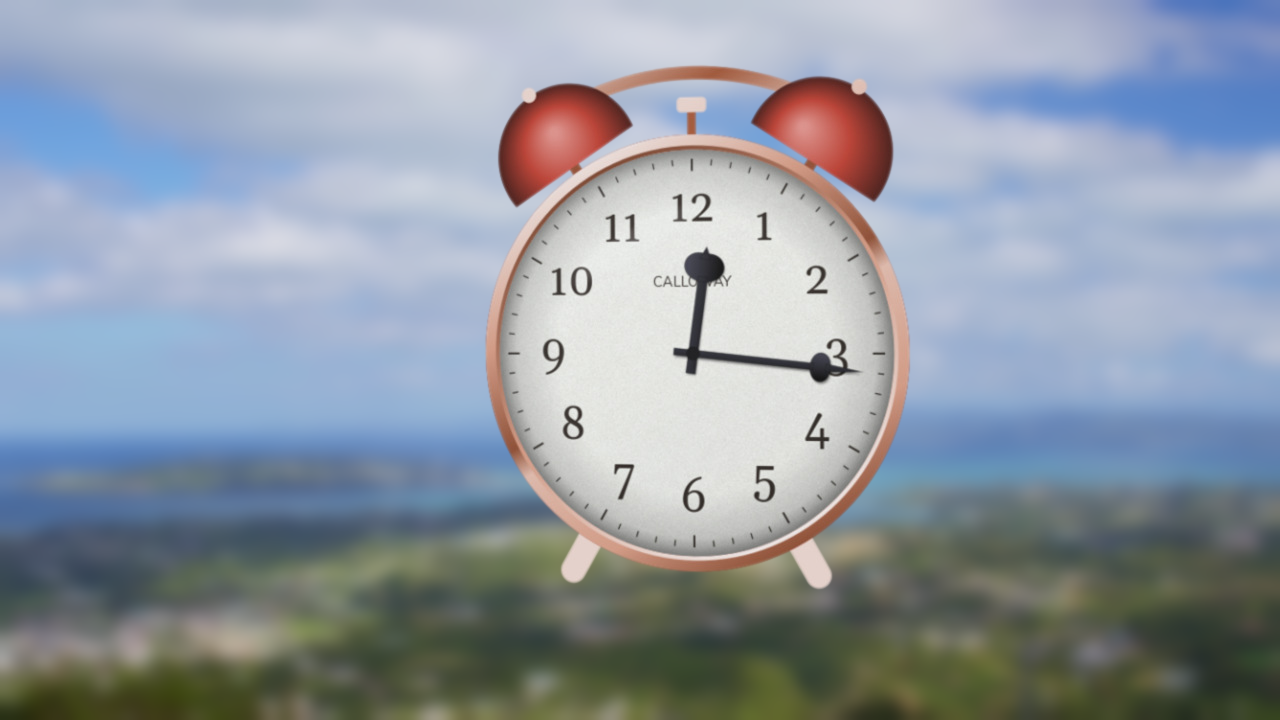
12:16
